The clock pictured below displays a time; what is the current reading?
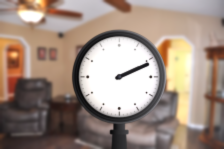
2:11
